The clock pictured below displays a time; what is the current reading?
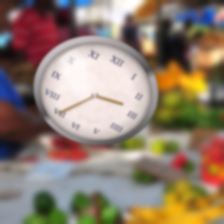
2:35
